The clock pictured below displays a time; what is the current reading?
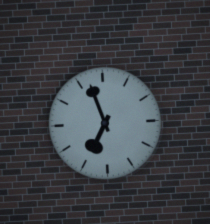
6:57
